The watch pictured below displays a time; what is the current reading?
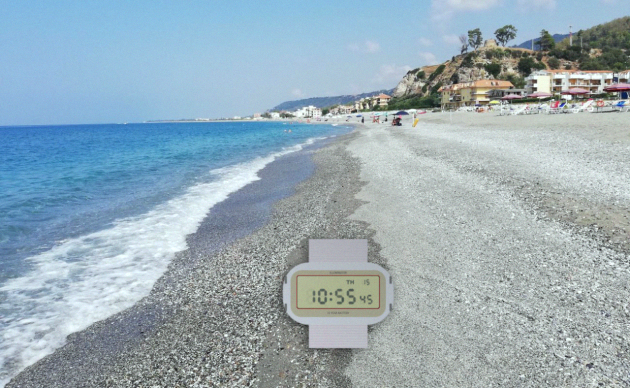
10:55:45
